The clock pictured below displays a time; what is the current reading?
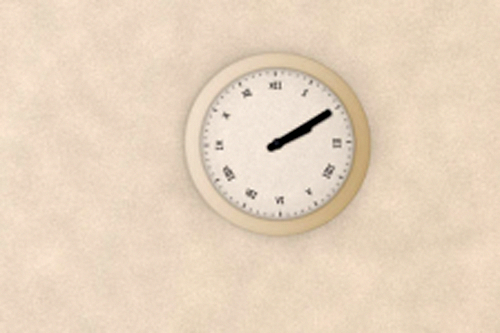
2:10
